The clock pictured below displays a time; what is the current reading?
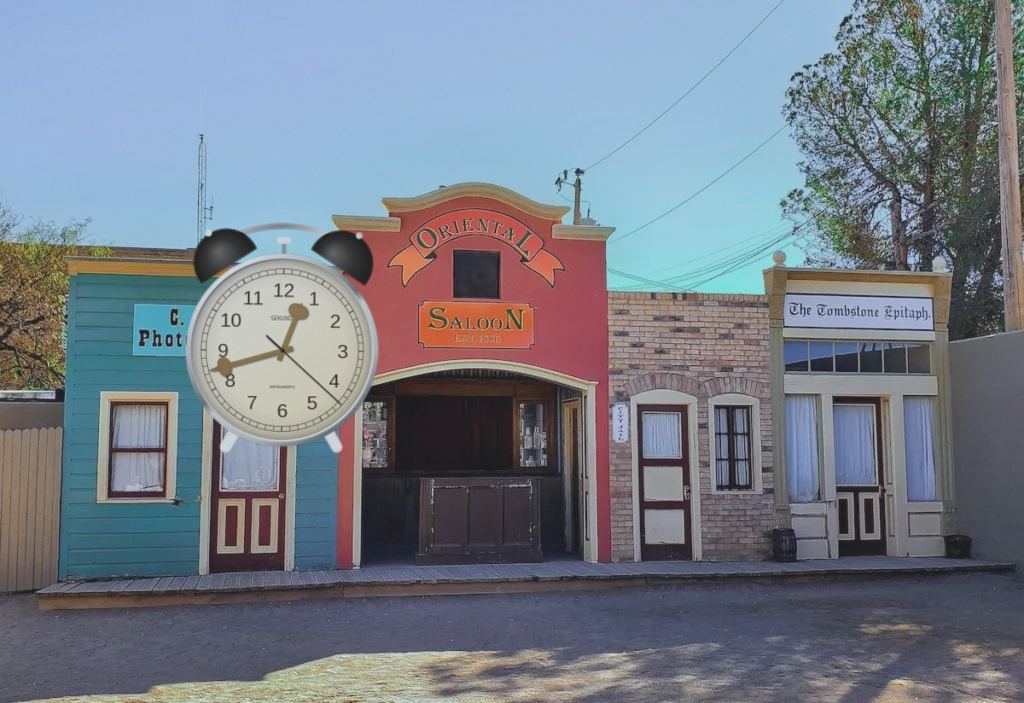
12:42:22
